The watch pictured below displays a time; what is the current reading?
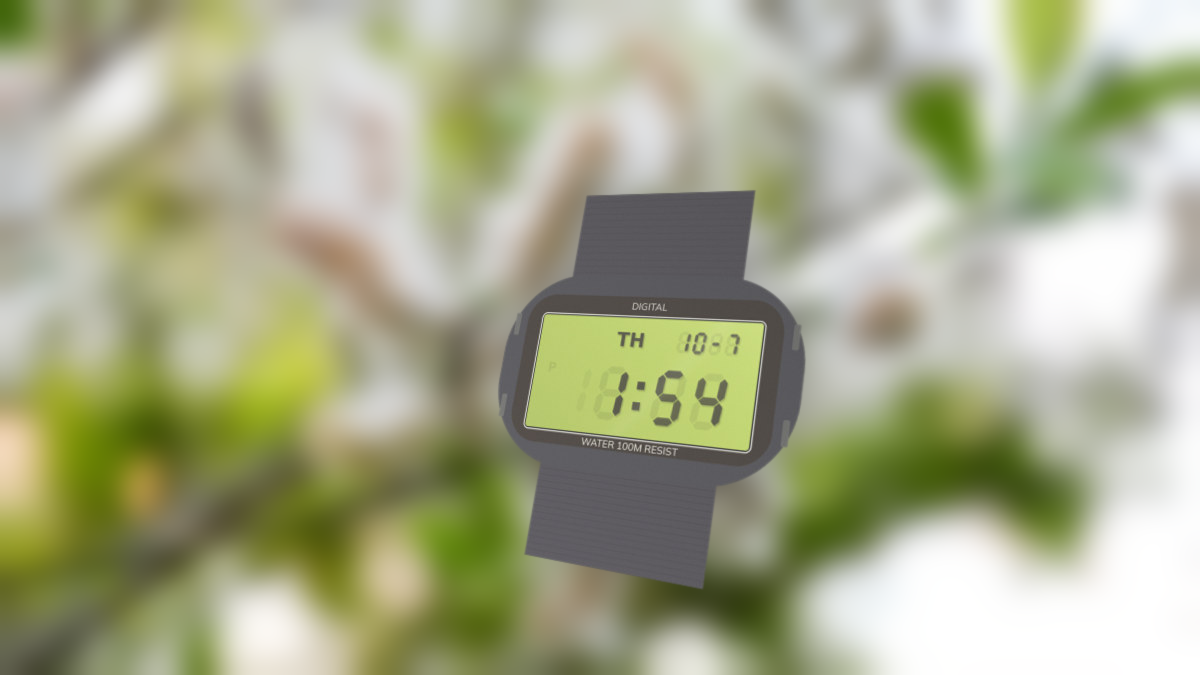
1:54
